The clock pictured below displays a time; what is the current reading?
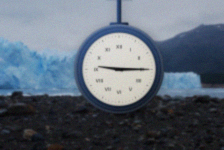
9:15
